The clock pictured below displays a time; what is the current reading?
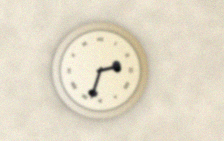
2:33
